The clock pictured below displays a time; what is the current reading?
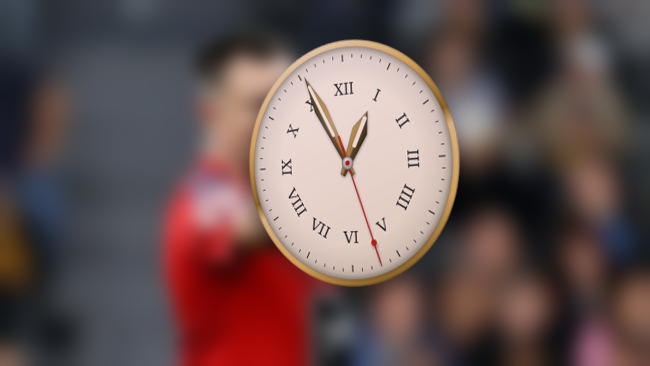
12:55:27
